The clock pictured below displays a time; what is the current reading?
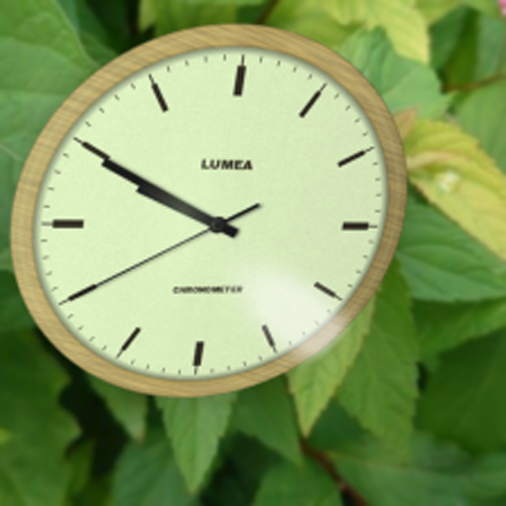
9:49:40
